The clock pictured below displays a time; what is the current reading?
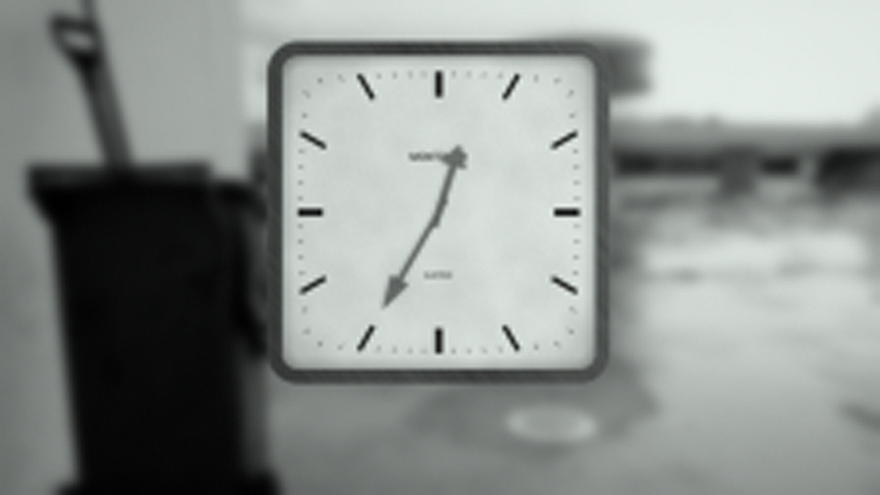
12:35
